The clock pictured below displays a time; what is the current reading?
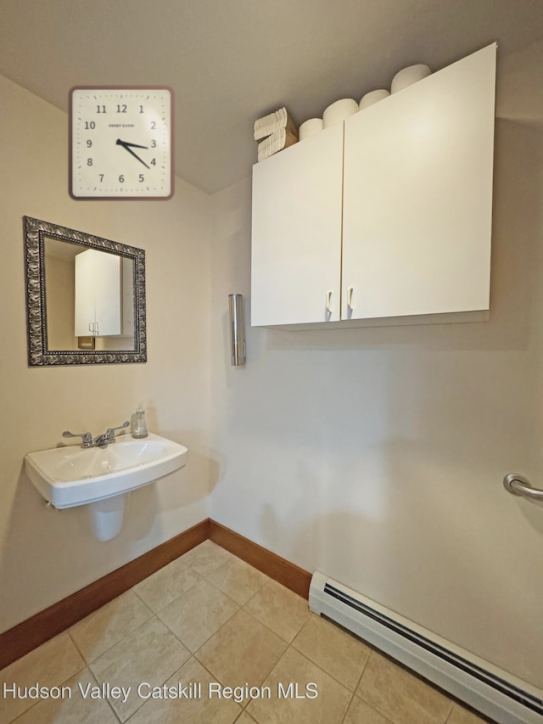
3:22
